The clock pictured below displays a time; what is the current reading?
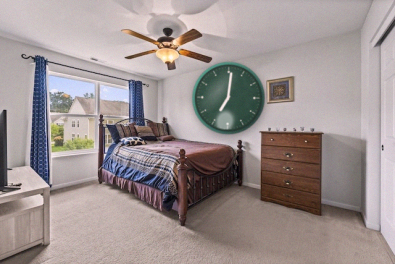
7:01
